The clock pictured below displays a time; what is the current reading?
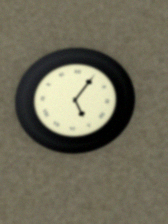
5:05
